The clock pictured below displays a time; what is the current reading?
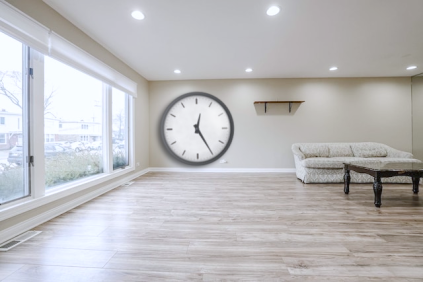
12:25
